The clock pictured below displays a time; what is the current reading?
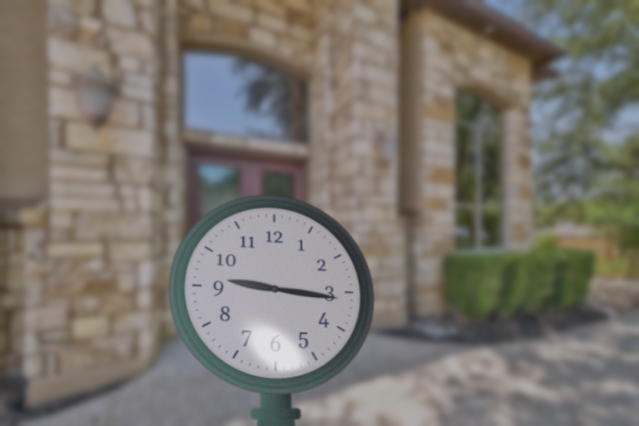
9:16
